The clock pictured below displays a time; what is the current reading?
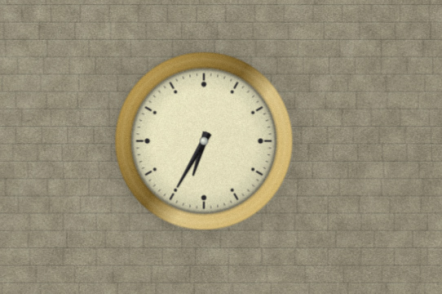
6:35
